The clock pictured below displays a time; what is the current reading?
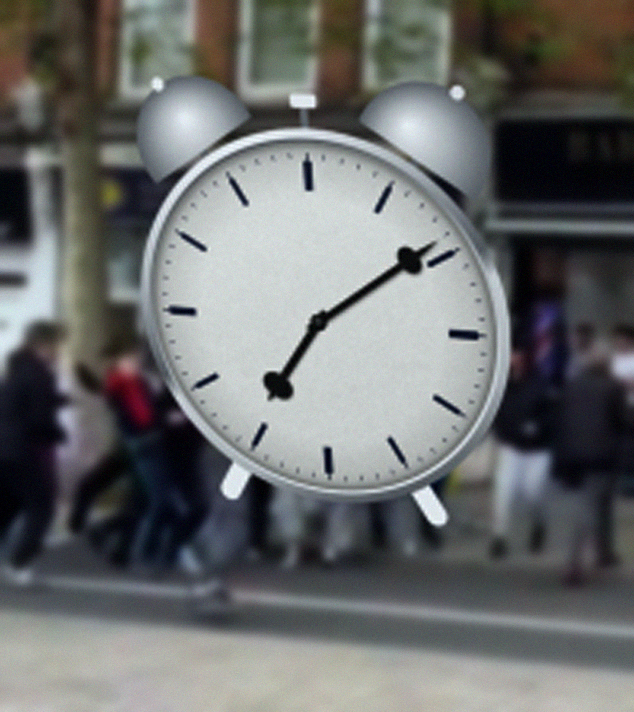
7:09
